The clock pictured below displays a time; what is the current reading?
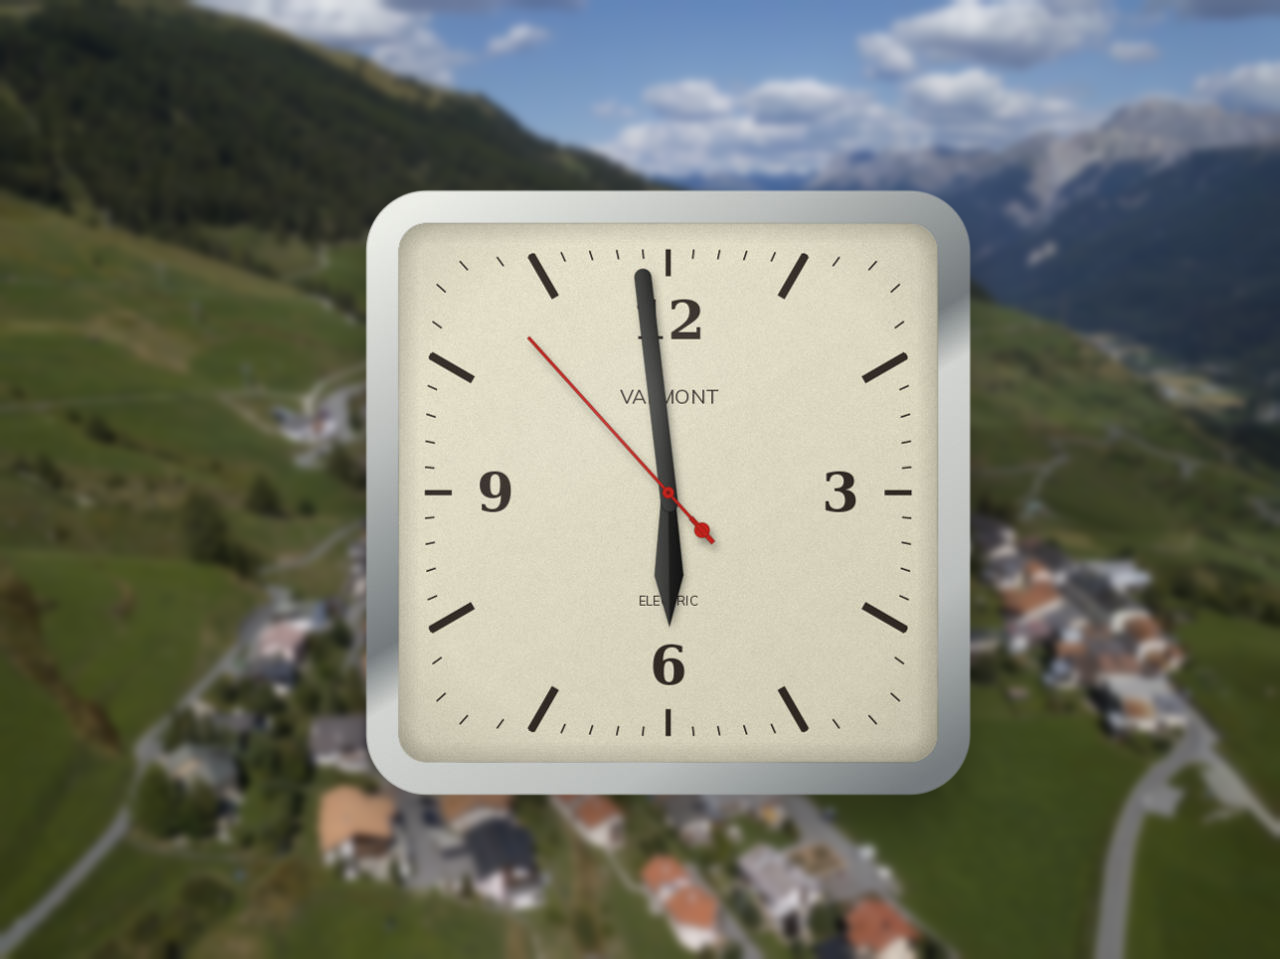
5:58:53
